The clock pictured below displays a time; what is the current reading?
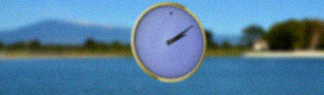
2:09
